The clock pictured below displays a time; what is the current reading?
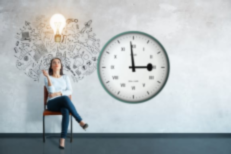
2:59
